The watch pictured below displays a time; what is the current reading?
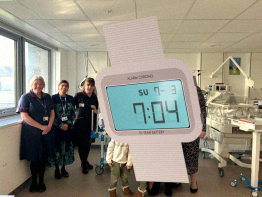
7:04
